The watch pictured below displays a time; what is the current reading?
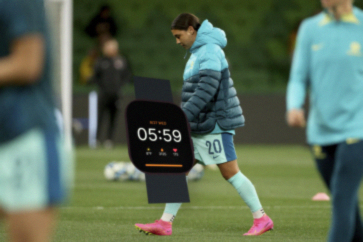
5:59
